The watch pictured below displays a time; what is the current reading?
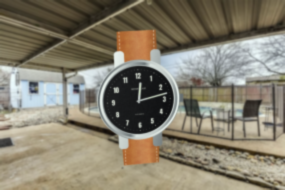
12:13
